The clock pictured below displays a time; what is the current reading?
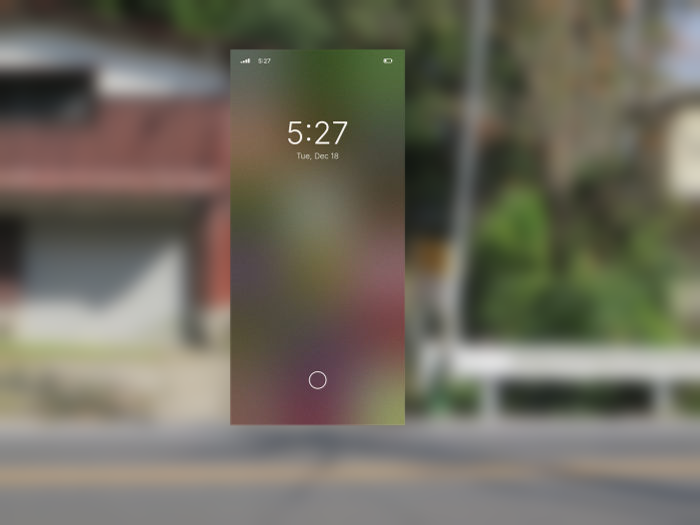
5:27
